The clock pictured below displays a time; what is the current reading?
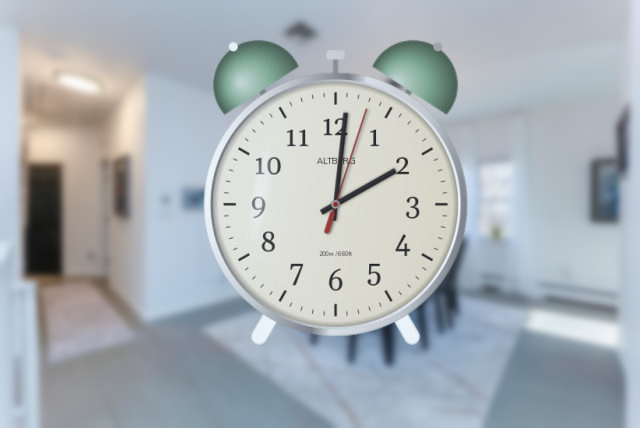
2:01:03
